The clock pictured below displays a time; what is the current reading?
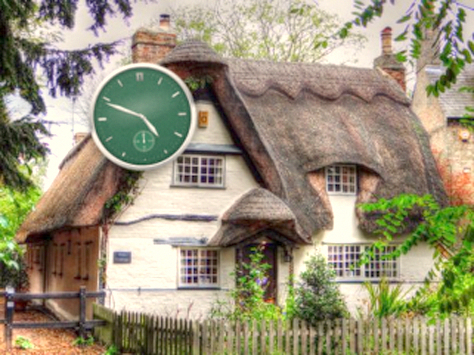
4:49
